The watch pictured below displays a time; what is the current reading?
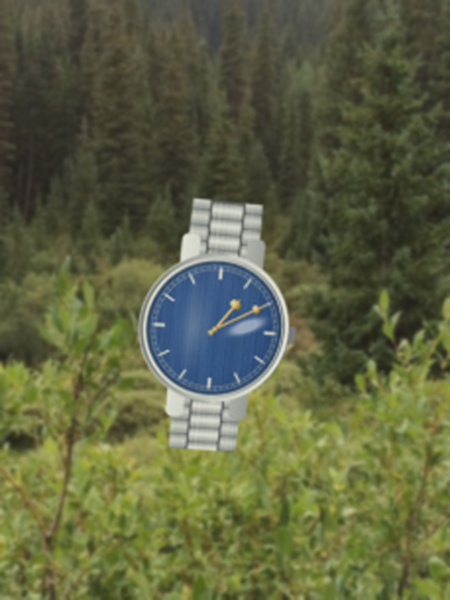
1:10
